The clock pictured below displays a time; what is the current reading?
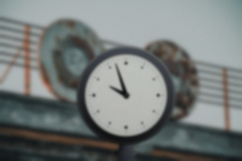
9:57
